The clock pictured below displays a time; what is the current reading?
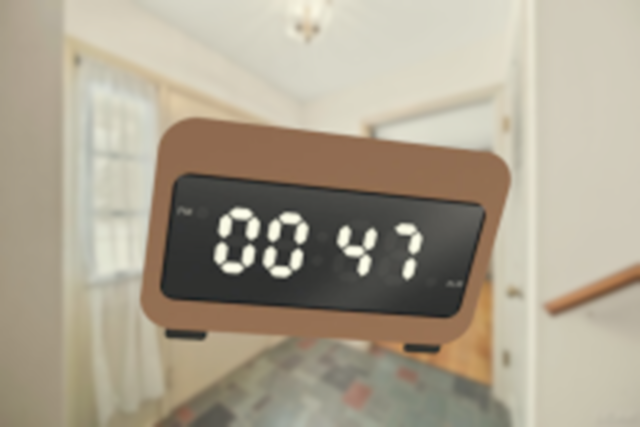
0:47
